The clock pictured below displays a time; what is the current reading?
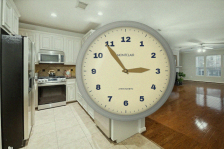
2:54
